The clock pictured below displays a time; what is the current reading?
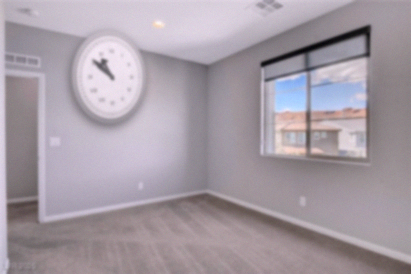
10:51
